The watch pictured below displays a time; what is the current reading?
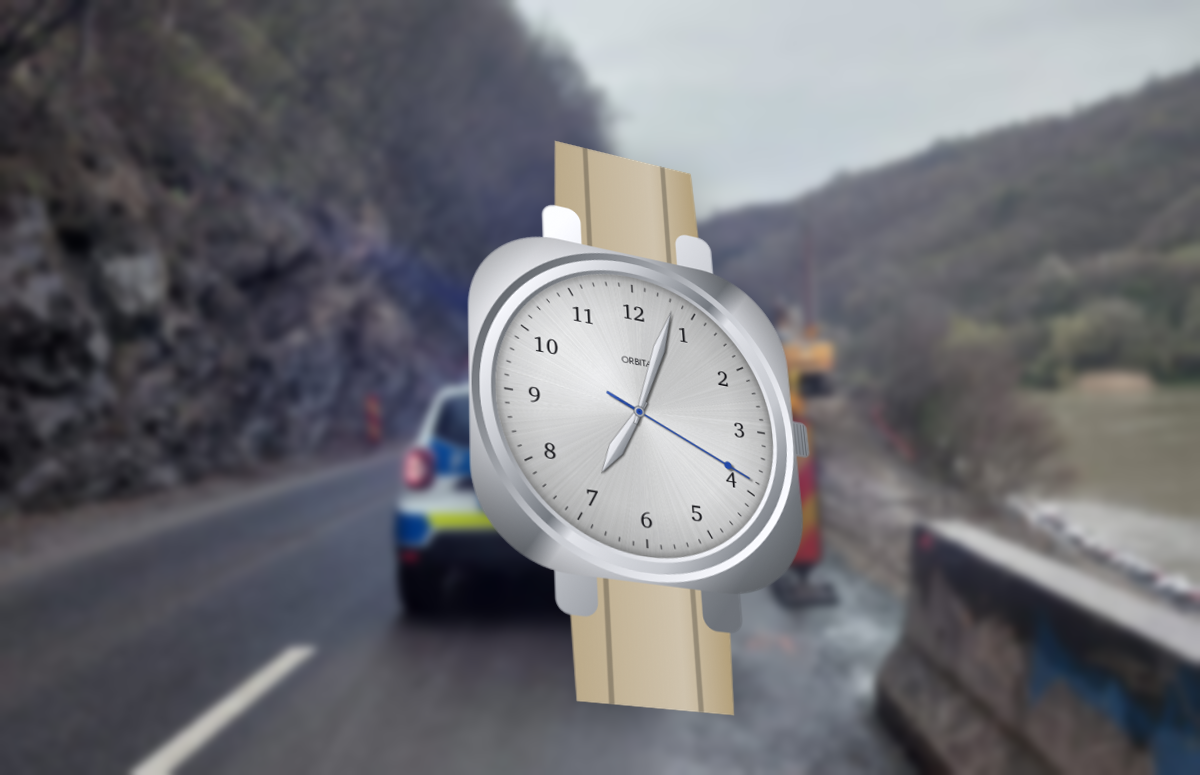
7:03:19
